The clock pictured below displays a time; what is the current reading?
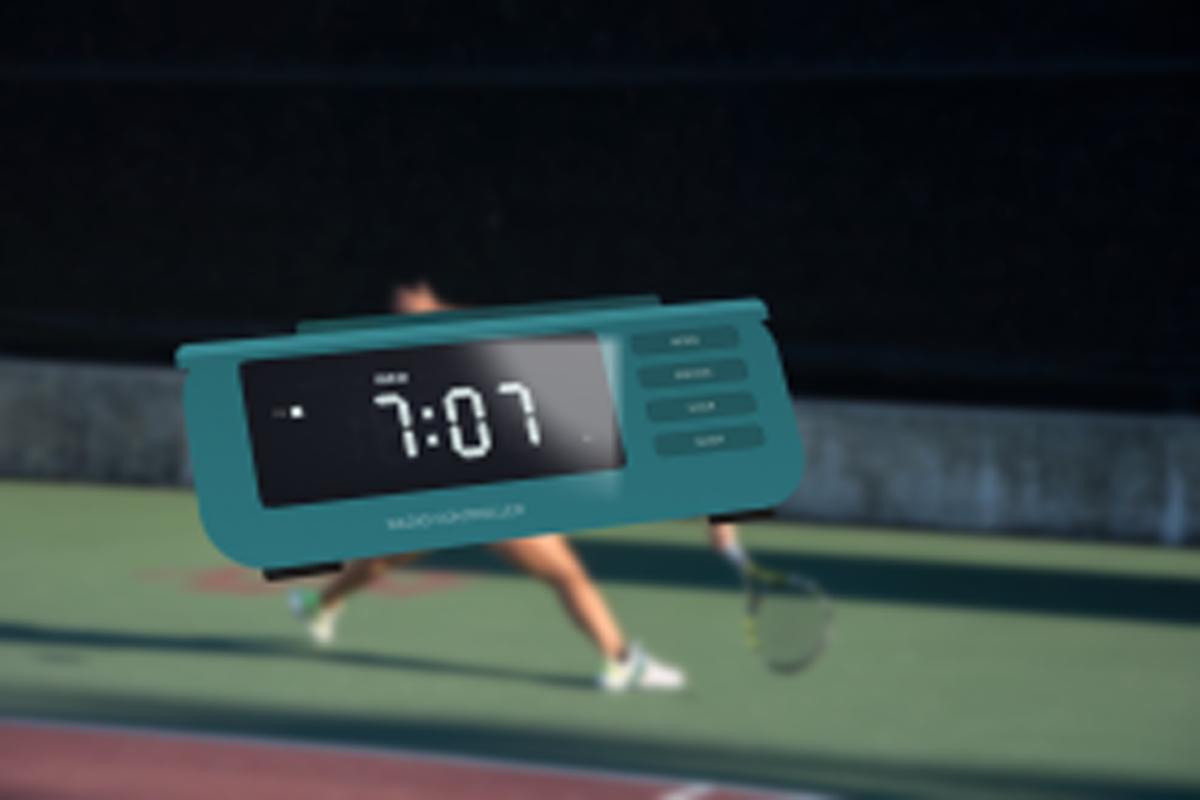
7:07
